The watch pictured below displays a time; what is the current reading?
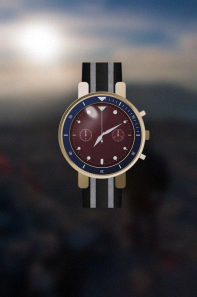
7:10
